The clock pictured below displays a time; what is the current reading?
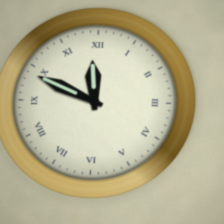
11:49
